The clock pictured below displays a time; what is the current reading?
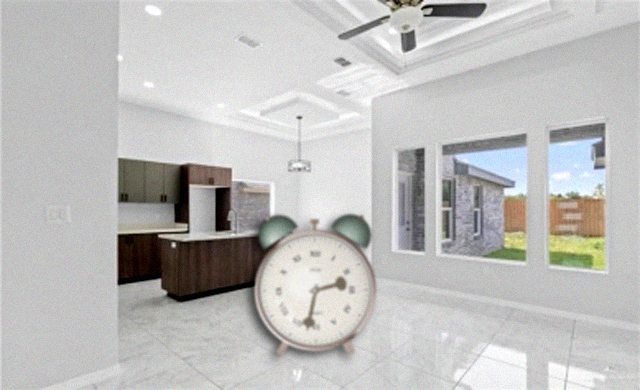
2:32
